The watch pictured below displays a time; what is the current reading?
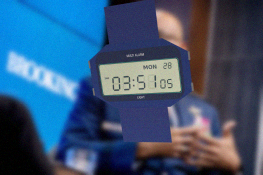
3:51:05
